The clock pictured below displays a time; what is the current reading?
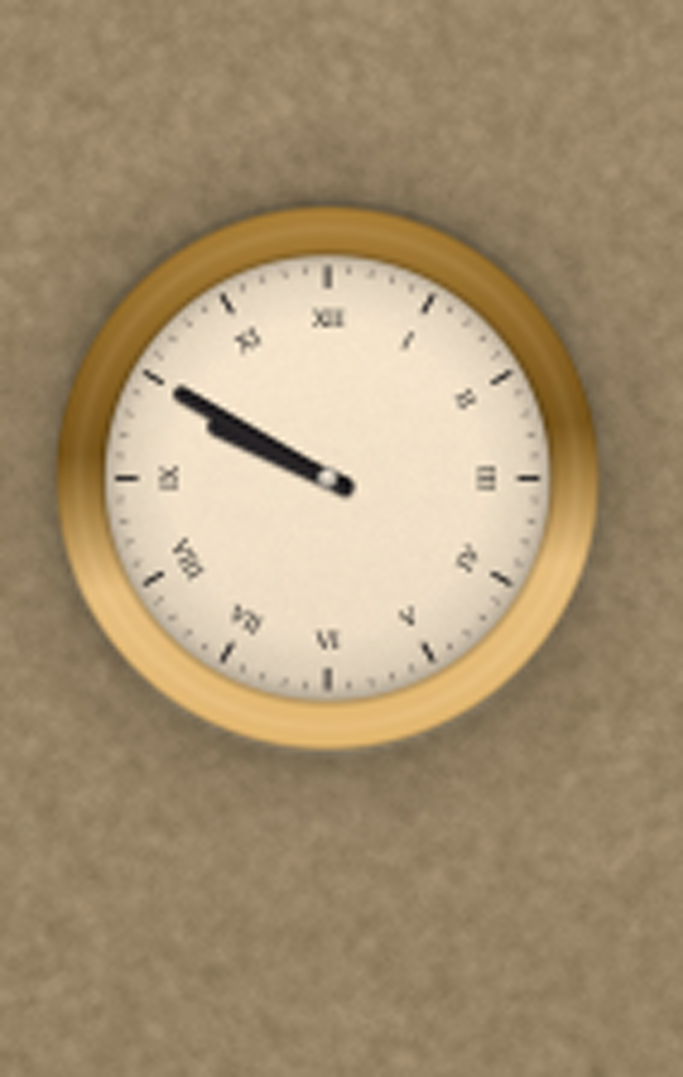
9:50
